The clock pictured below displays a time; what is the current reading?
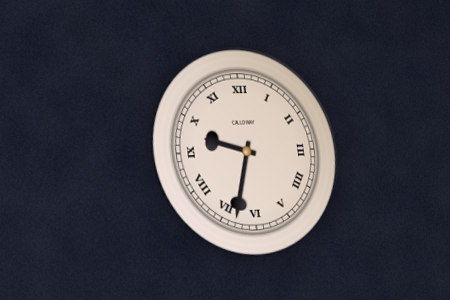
9:33
